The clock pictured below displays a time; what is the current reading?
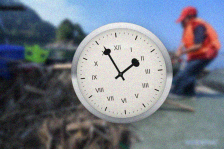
1:56
